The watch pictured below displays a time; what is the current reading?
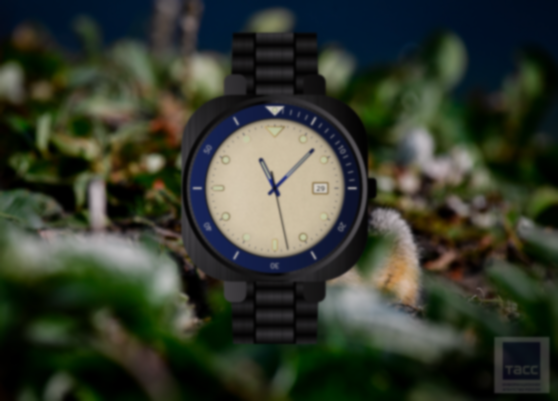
11:07:28
